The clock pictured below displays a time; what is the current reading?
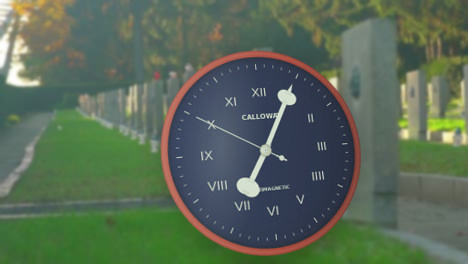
7:04:50
